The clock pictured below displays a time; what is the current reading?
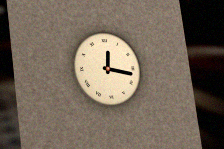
12:17
